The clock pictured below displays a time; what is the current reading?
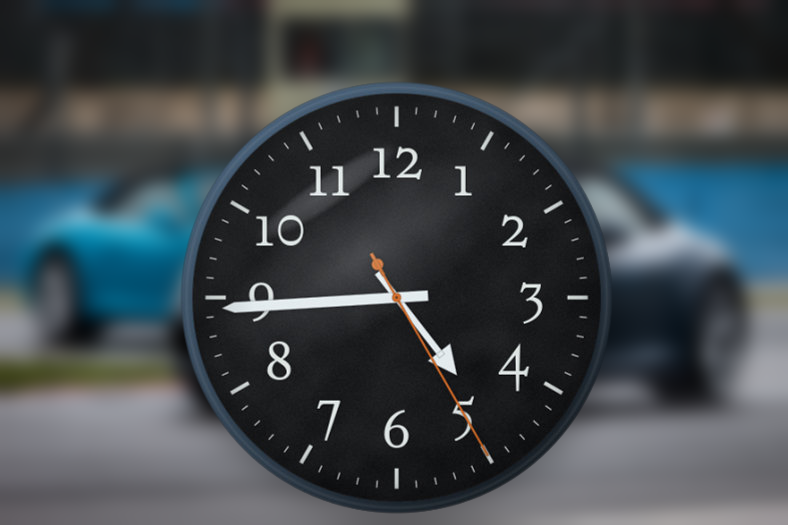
4:44:25
